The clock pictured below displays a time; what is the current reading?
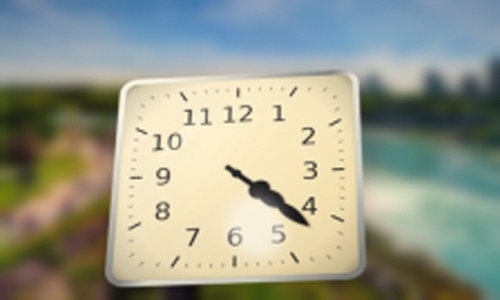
4:22
